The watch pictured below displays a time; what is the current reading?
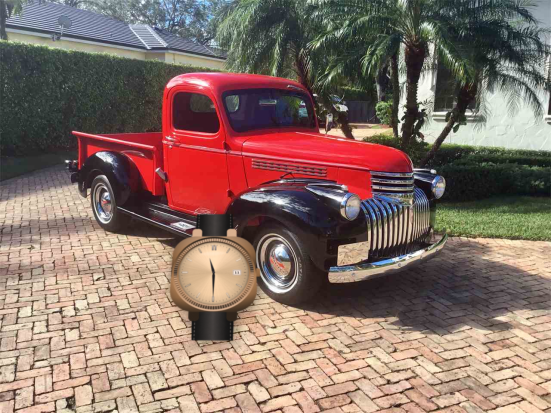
11:30
